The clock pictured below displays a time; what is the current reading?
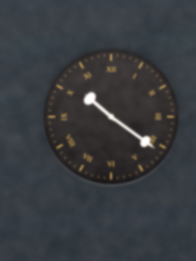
10:21
